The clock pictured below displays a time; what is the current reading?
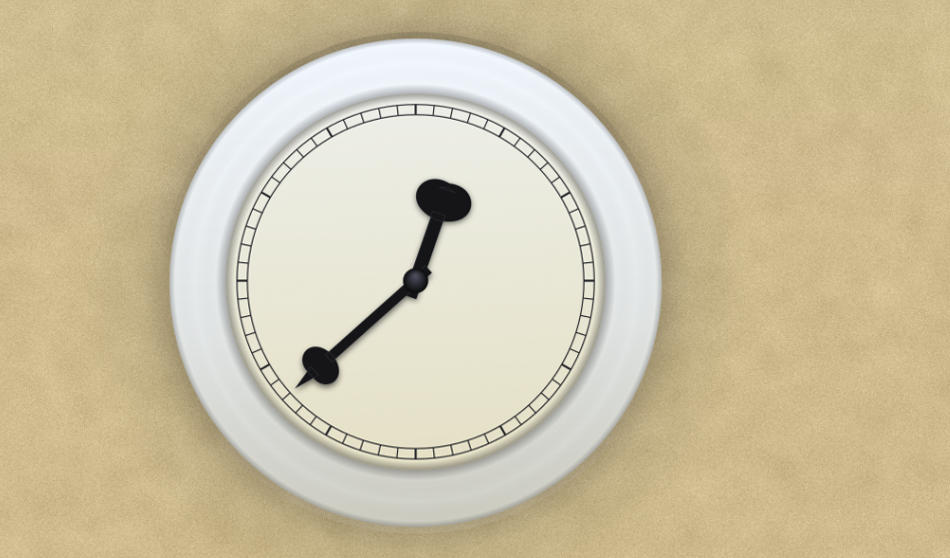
12:38
